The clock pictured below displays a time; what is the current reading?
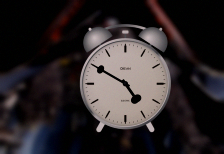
4:50
